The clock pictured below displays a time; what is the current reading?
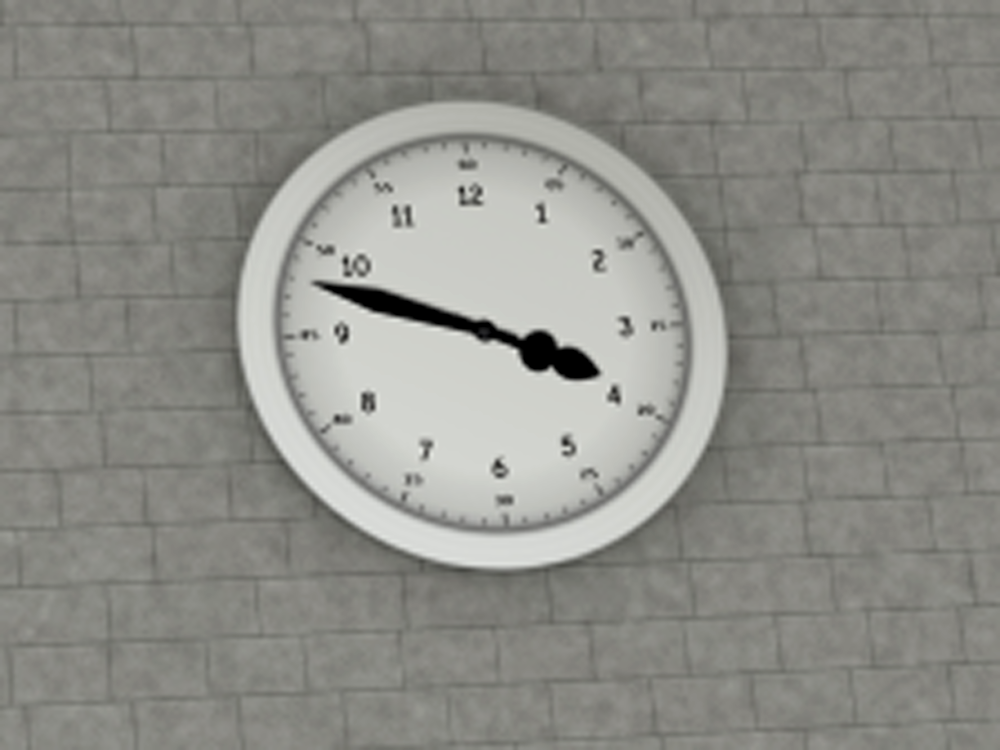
3:48
